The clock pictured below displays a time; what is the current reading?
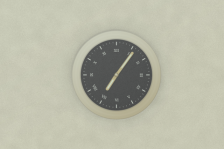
7:06
